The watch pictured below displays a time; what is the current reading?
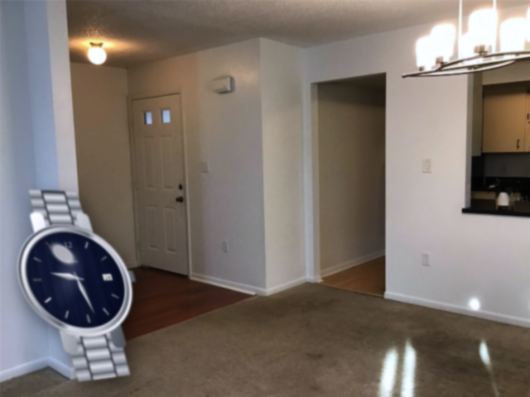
9:28
